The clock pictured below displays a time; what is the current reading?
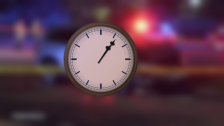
1:06
